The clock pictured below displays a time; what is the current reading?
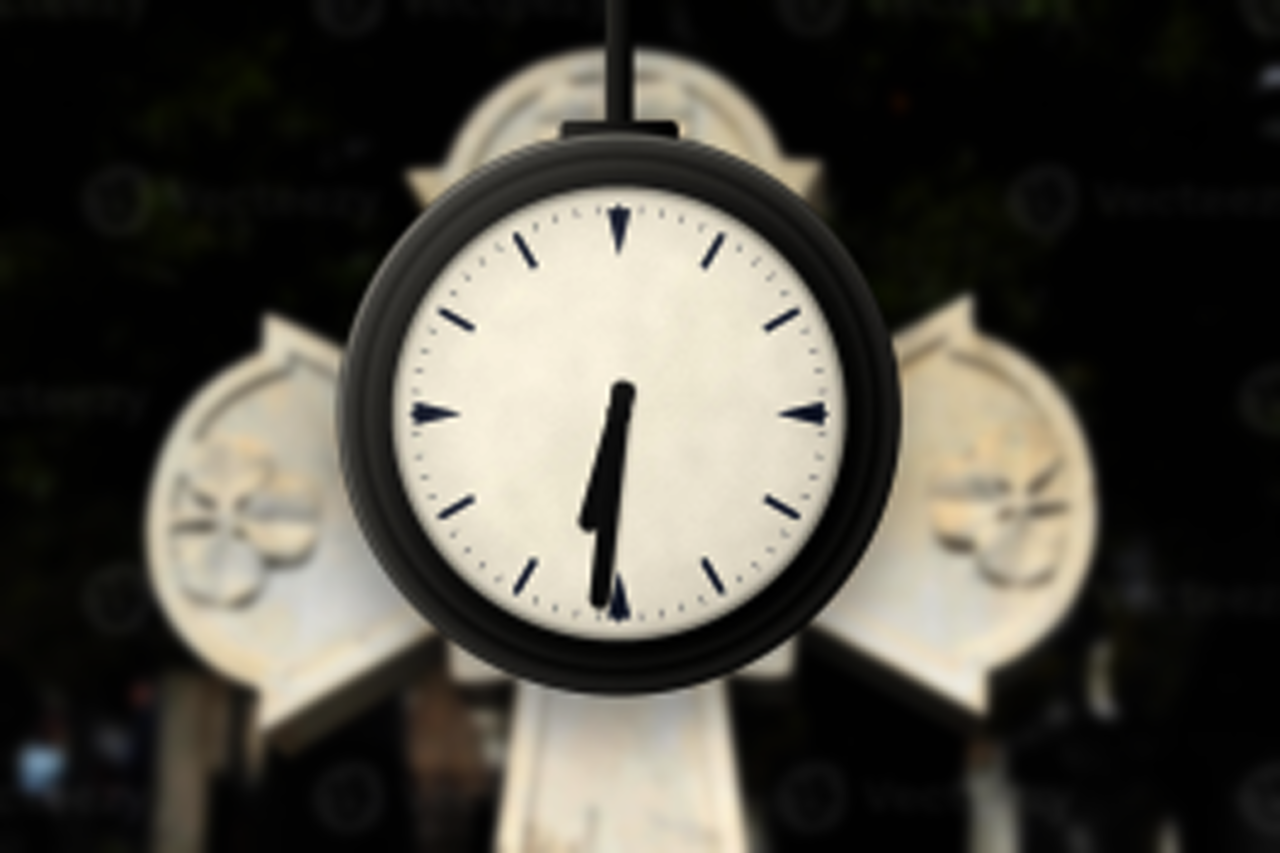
6:31
